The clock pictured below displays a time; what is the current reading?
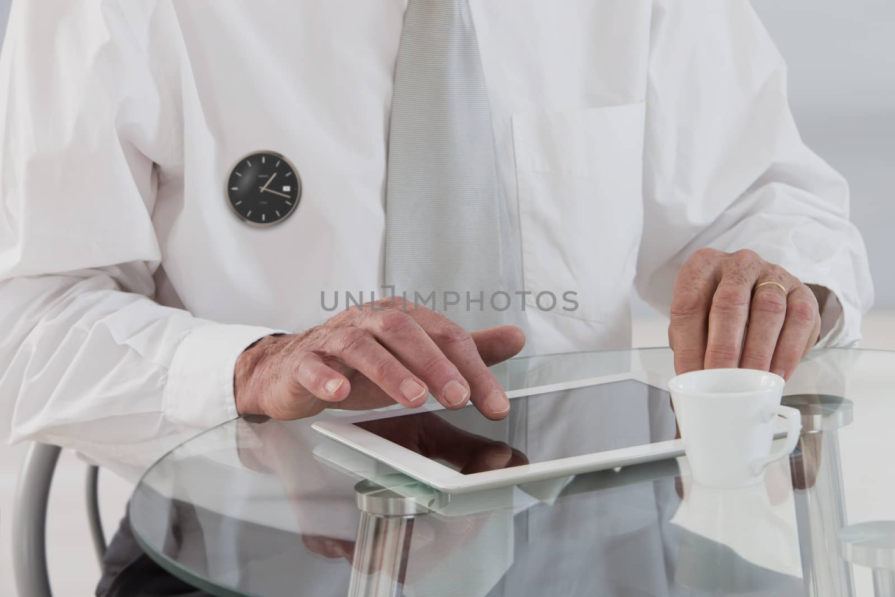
1:18
